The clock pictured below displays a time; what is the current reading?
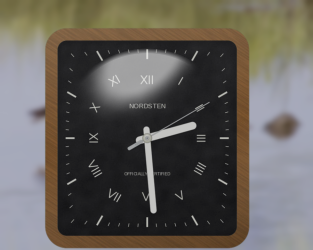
2:29:10
